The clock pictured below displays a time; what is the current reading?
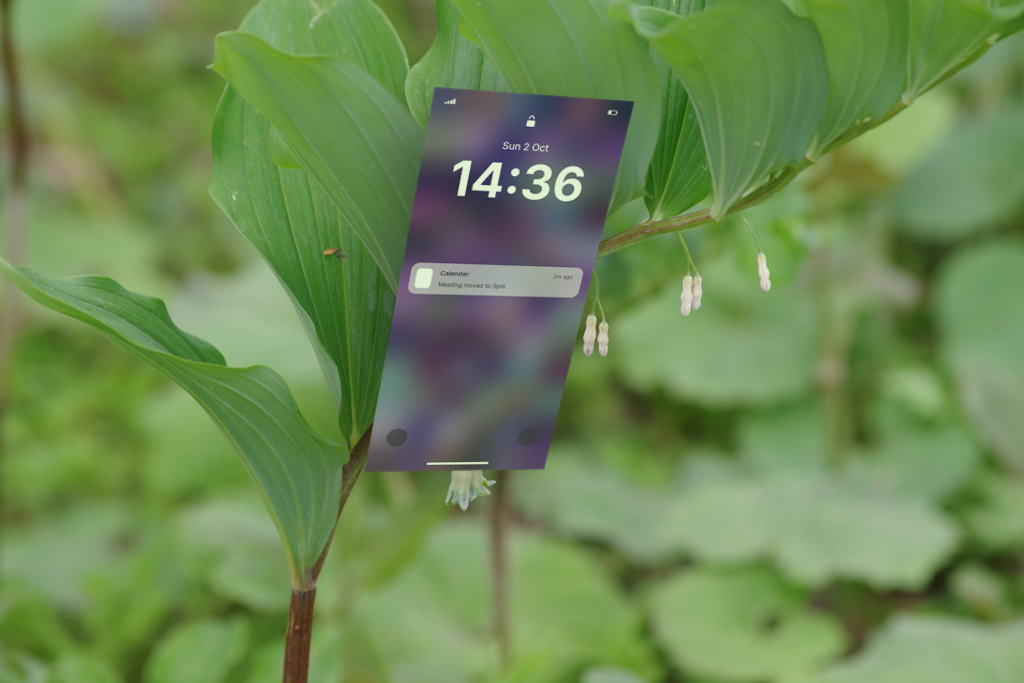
14:36
